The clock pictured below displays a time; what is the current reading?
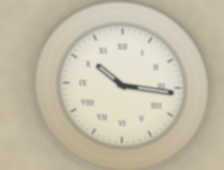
10:16
